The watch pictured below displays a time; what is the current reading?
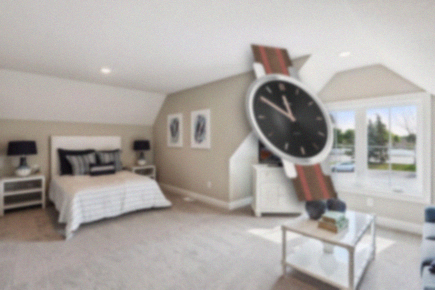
11:51
